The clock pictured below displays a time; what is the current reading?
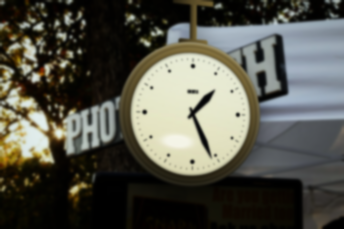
1:26
